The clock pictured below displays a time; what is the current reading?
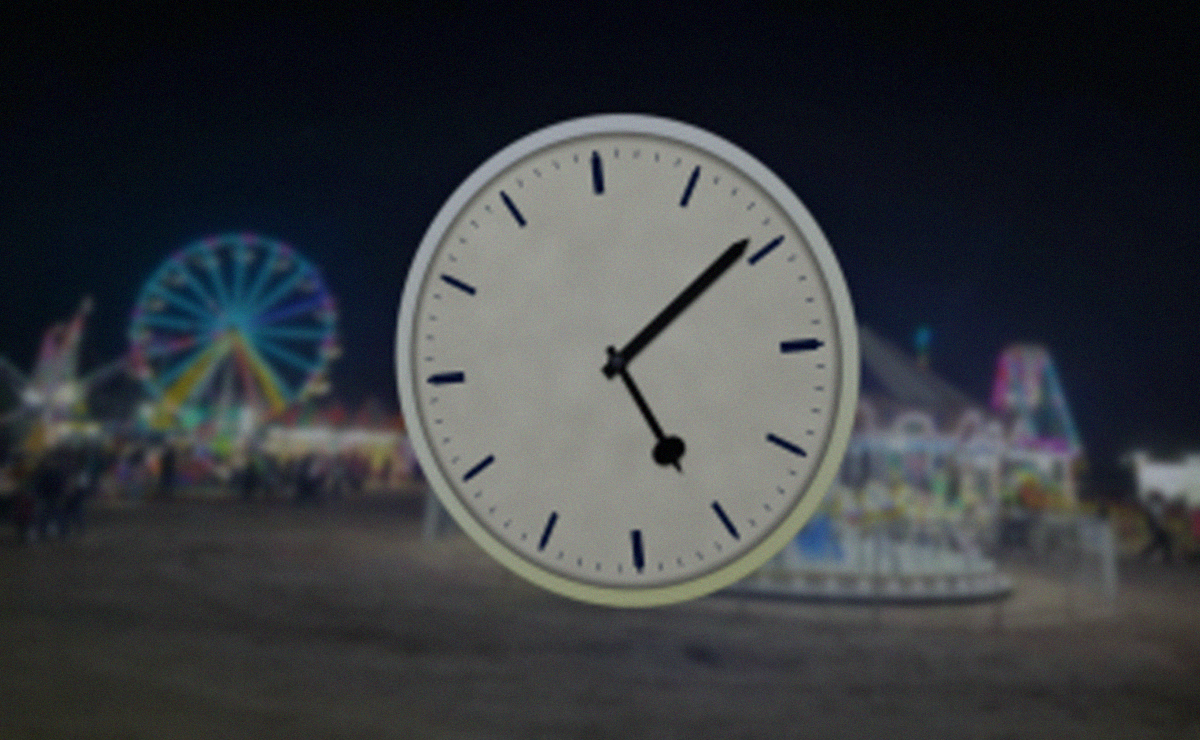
5:09
